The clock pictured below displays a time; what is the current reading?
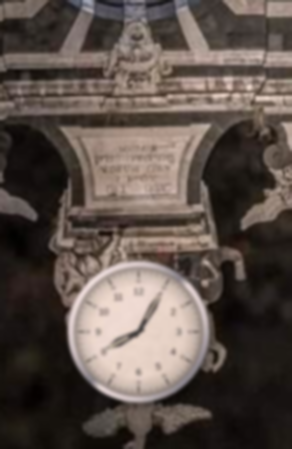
8:05
